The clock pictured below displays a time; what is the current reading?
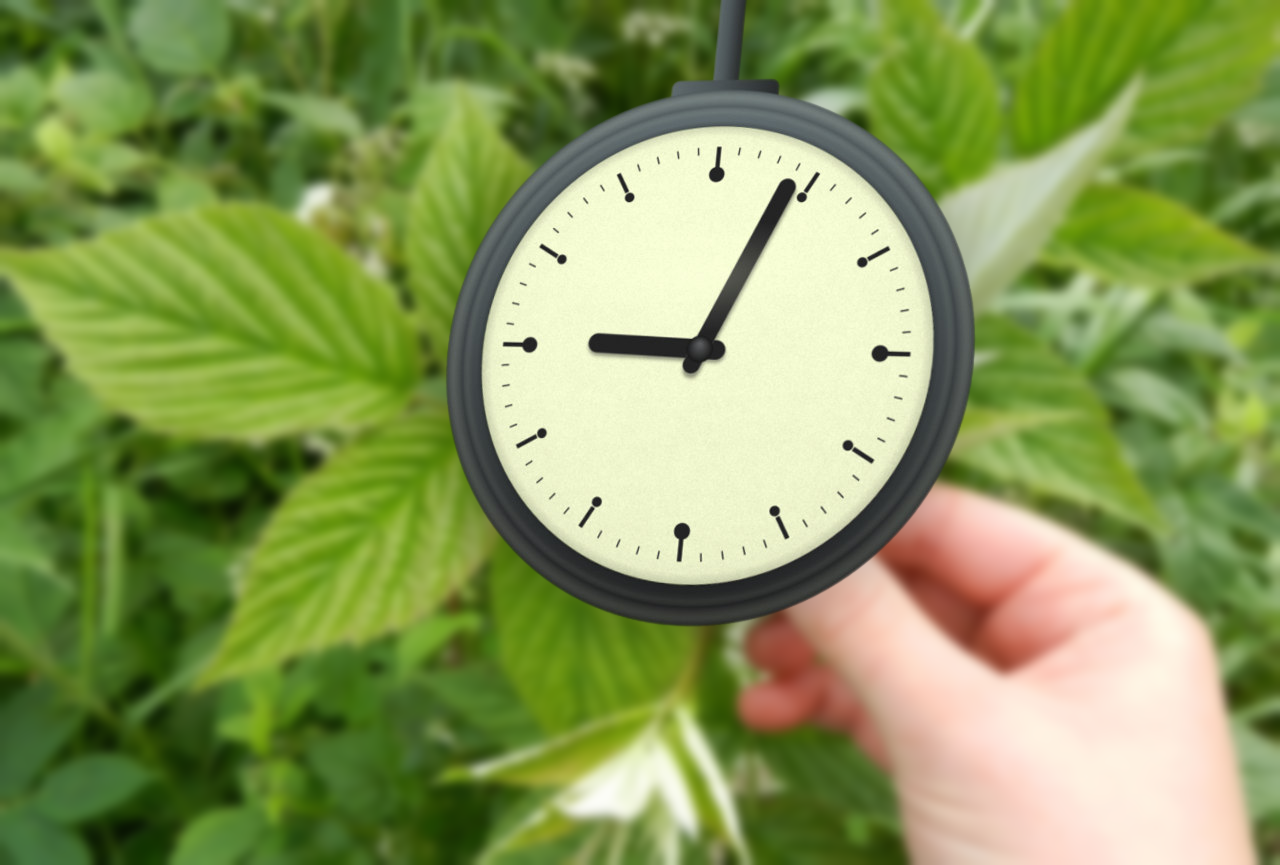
9:04
